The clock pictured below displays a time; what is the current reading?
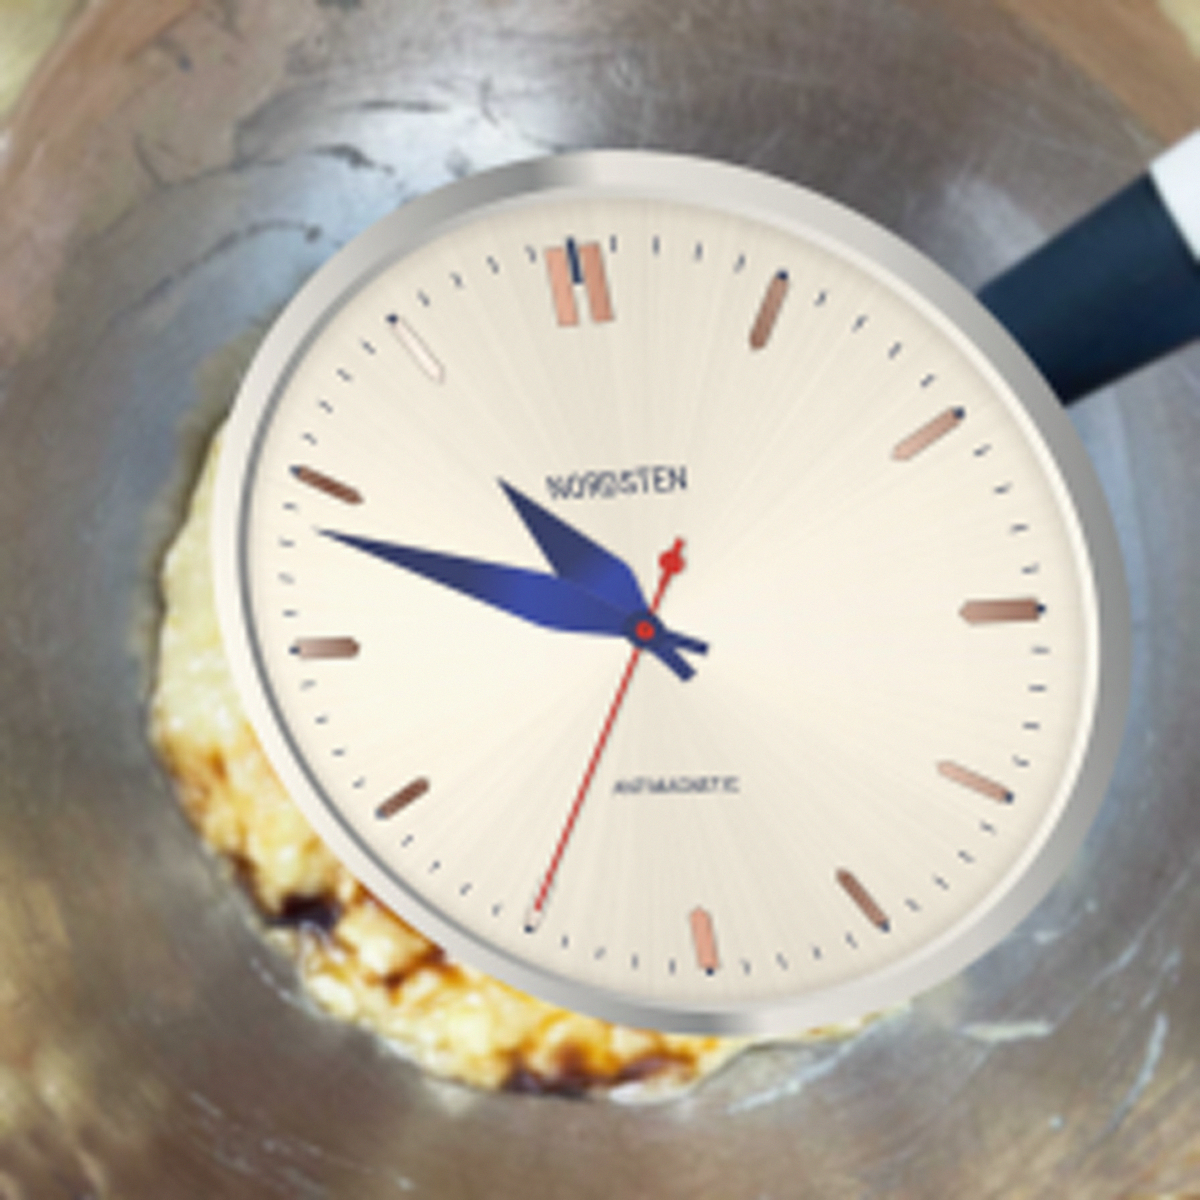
10:48:35
